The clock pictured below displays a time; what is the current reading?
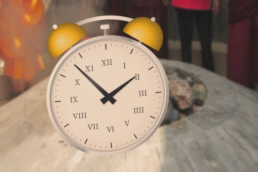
1:53
